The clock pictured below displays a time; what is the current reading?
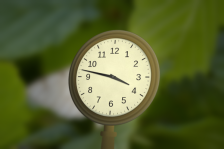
3:47
